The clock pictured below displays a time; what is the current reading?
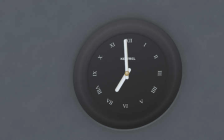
6:59
